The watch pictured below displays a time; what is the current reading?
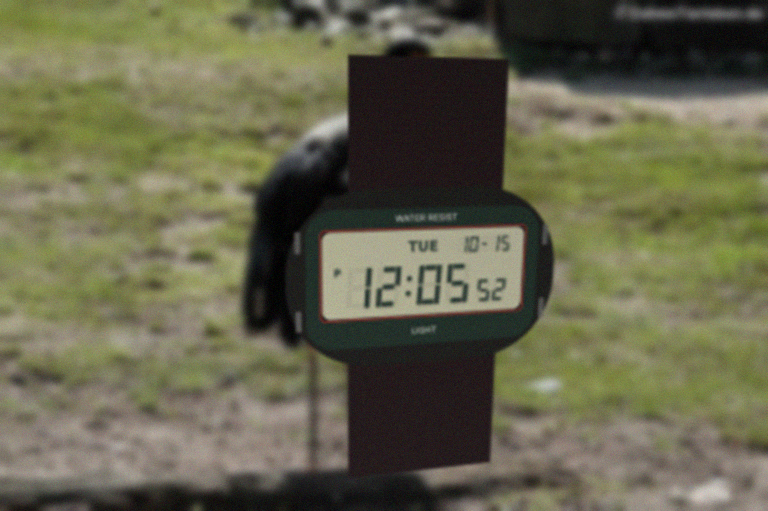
12:05:52
